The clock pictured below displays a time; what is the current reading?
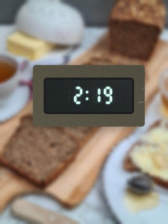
2:19
